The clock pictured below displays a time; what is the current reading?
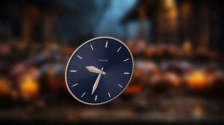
9:32
